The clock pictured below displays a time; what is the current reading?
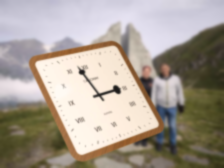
2:58
